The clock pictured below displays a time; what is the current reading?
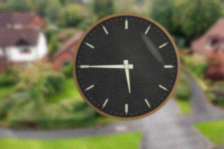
5:45
